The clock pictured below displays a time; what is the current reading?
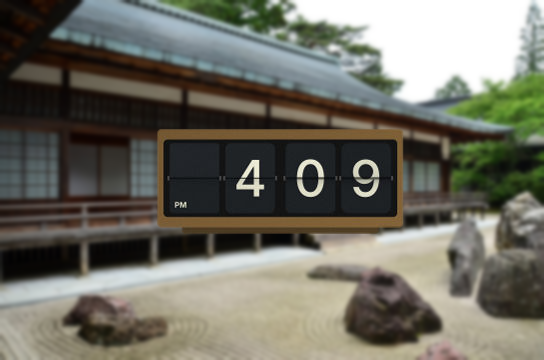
4:09
